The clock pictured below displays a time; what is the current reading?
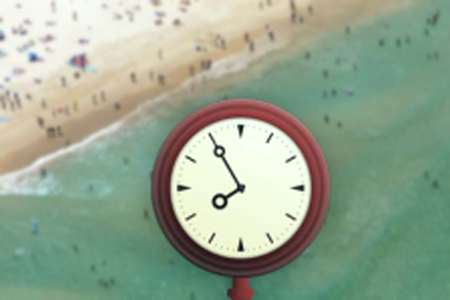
7:55
